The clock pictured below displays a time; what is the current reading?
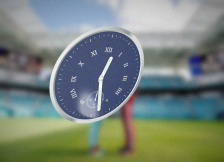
12:28
